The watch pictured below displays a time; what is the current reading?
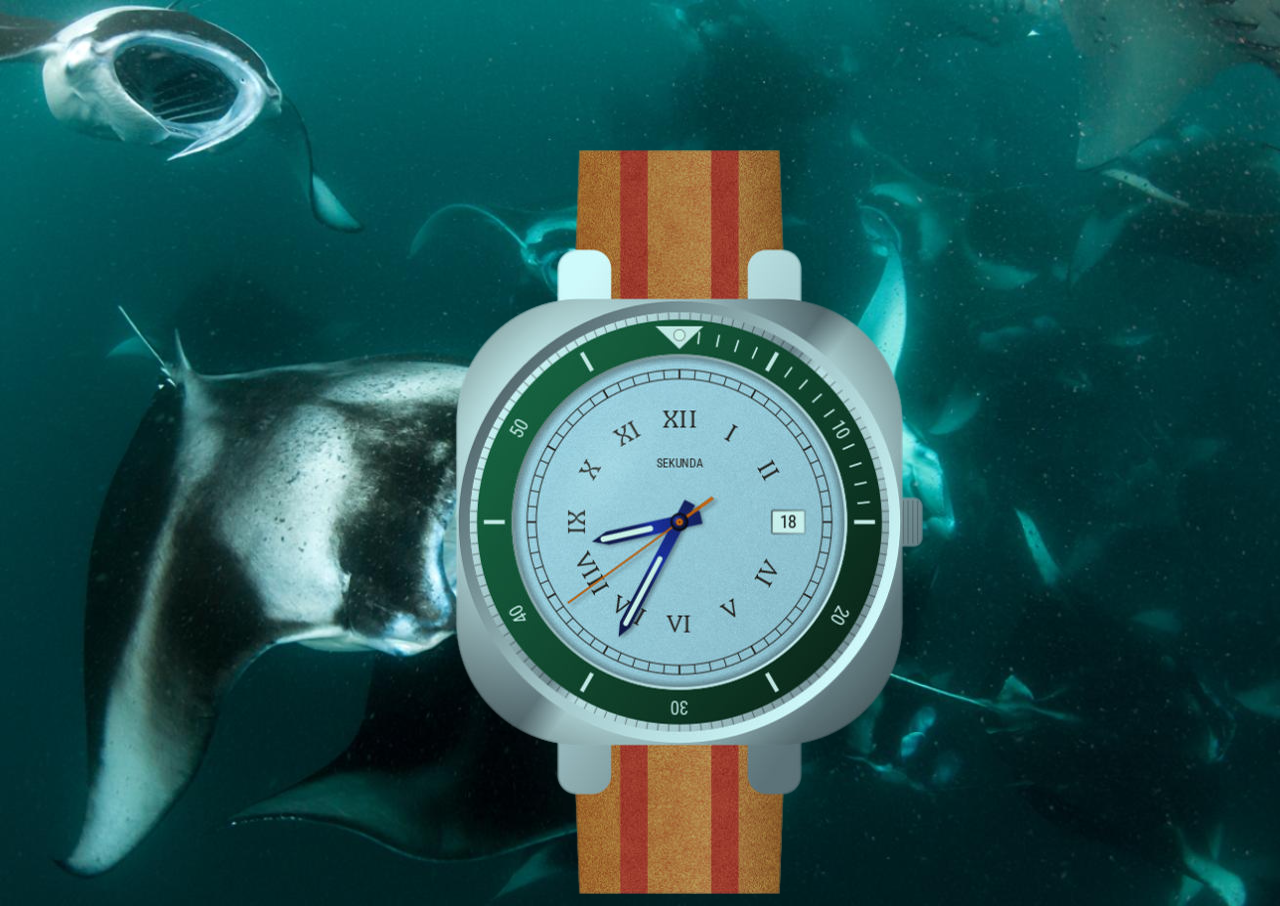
8:34:39
